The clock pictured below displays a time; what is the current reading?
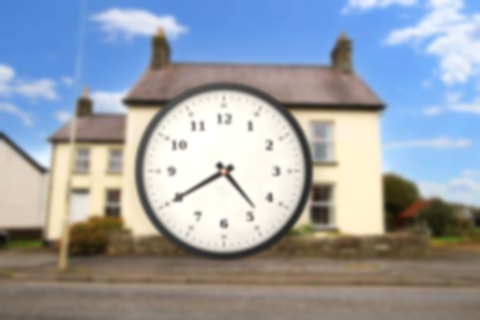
4:40
